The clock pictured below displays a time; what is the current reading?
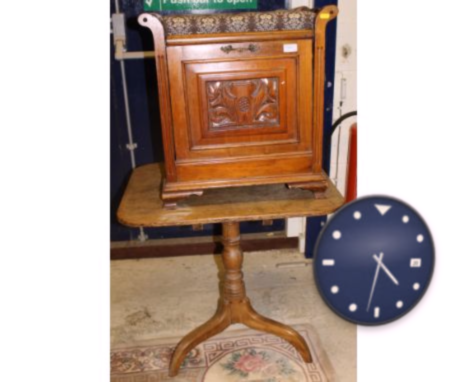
4:32
